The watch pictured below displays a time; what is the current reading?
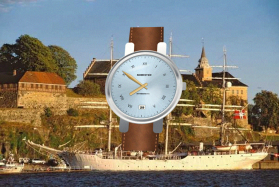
7:51
